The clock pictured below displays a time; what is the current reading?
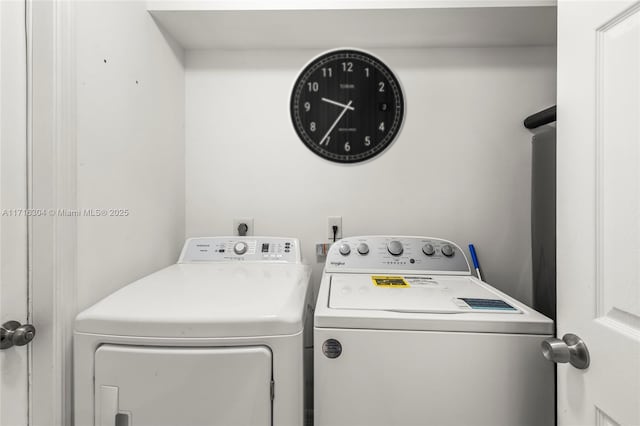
9:36
